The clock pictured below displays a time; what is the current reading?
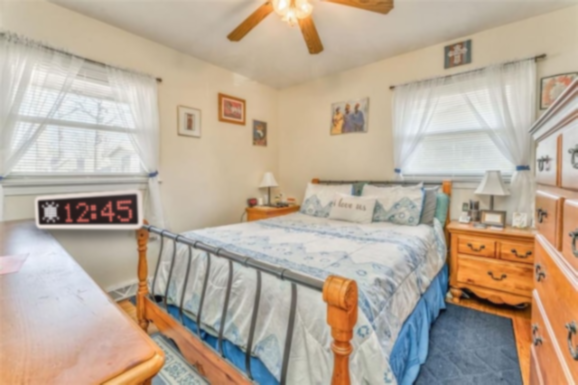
12:45
